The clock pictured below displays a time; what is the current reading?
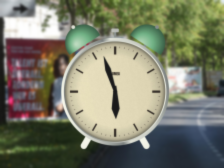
5:57
